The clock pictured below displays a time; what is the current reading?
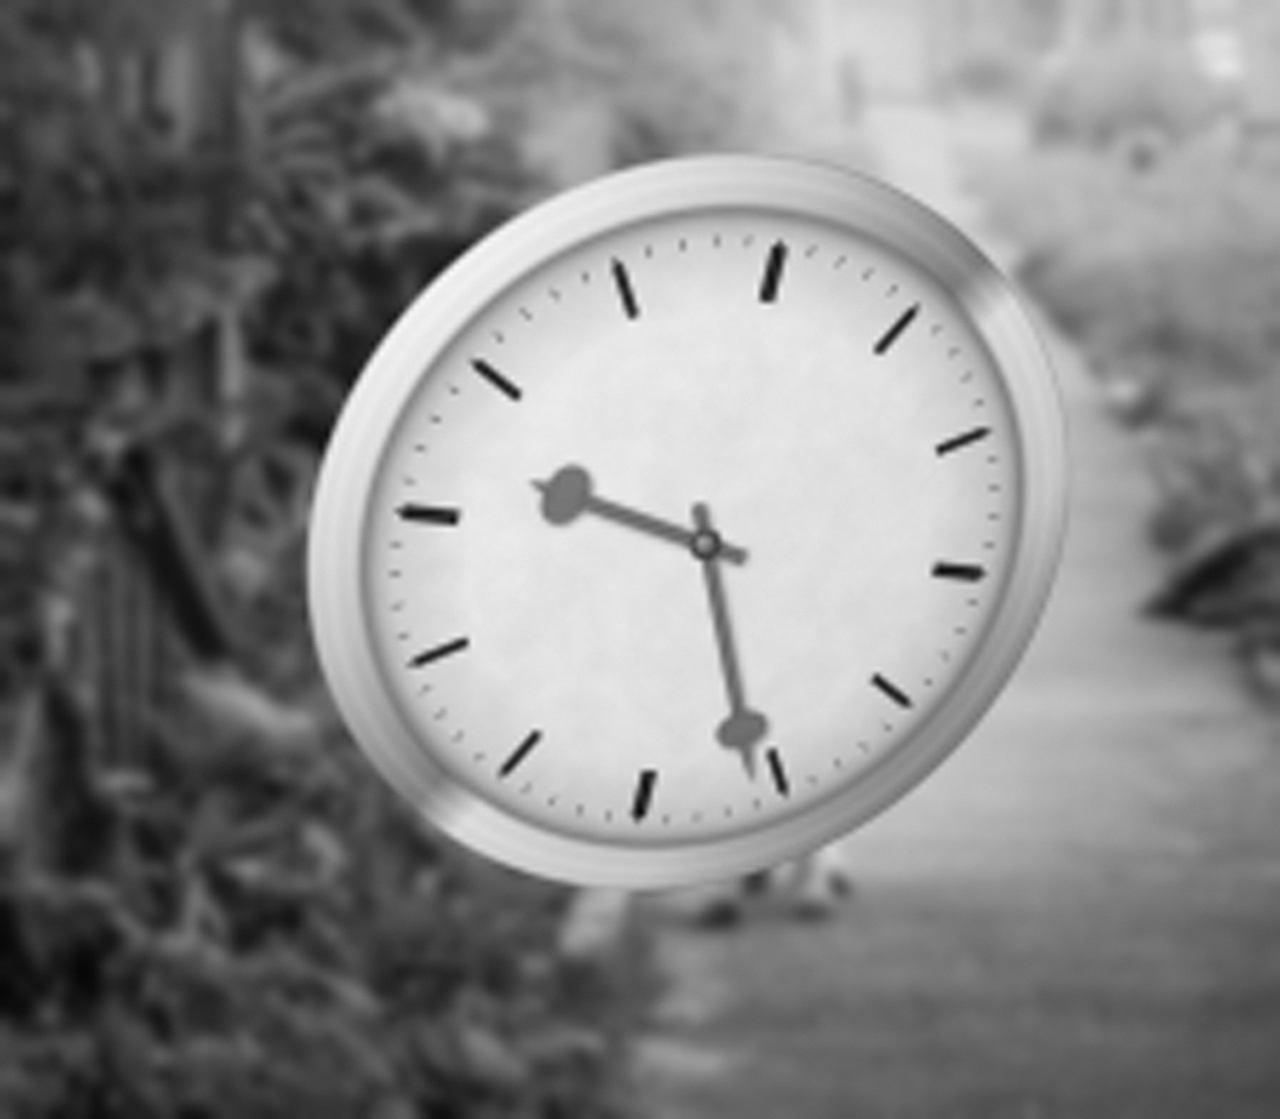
9:26
